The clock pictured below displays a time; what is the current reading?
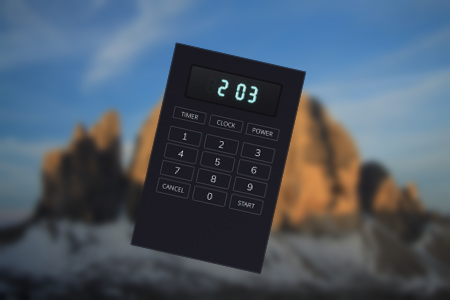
2:03
